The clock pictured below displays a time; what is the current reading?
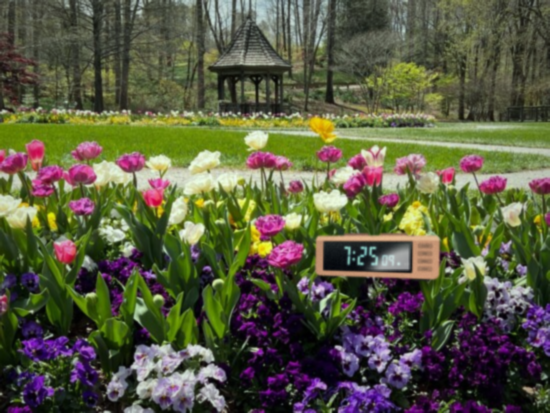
7:25
